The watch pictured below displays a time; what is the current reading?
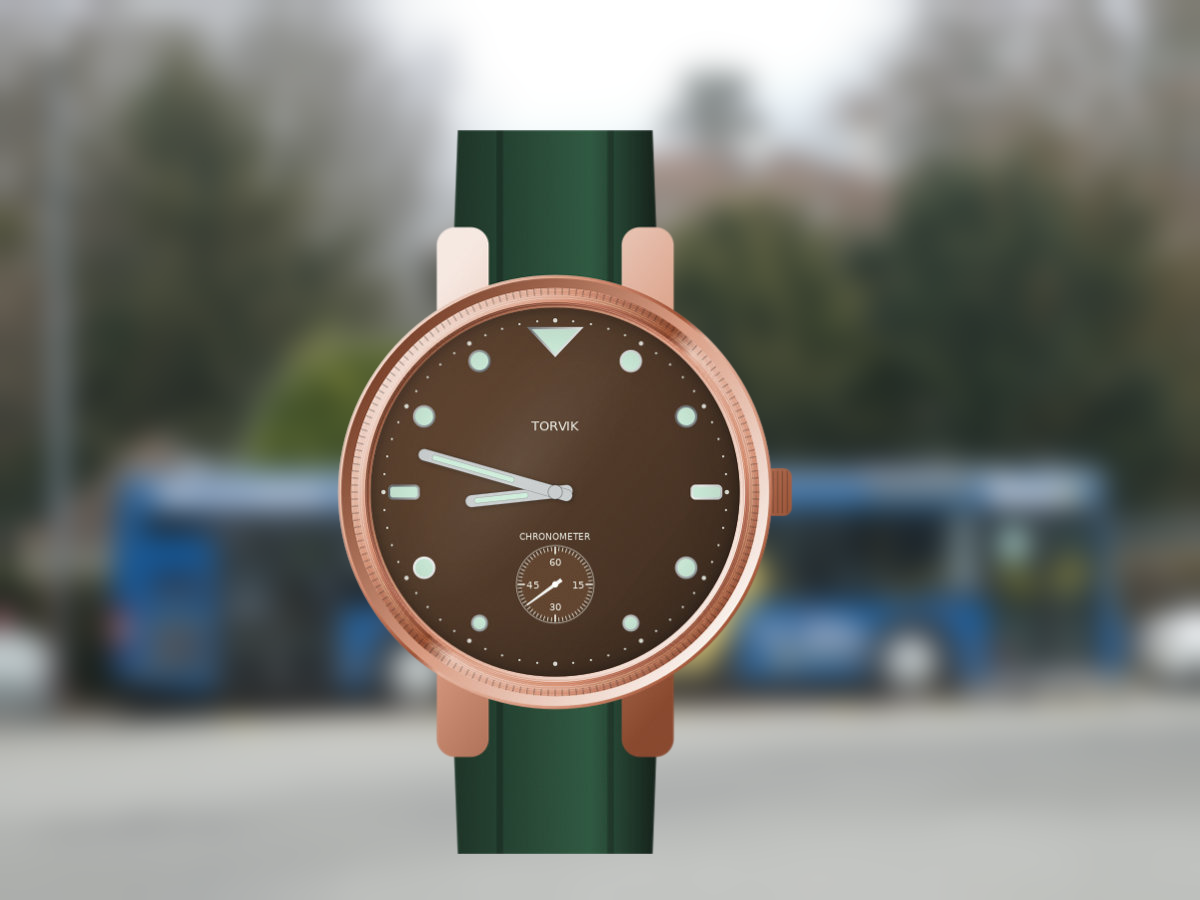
8:47:39
